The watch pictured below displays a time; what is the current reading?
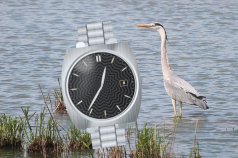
12:36
